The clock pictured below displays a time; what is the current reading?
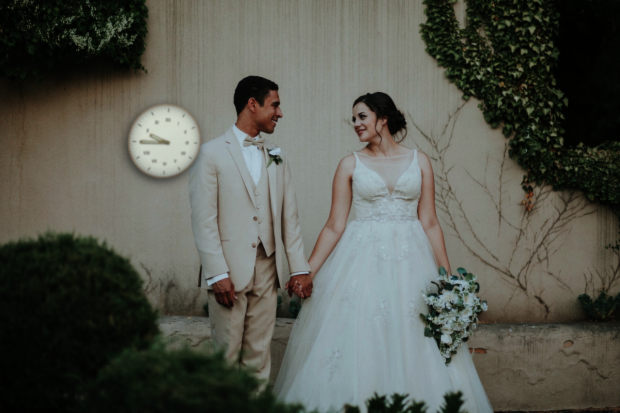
9:45
